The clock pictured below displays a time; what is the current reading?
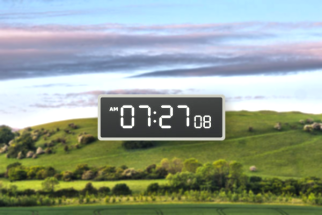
7:27:08
